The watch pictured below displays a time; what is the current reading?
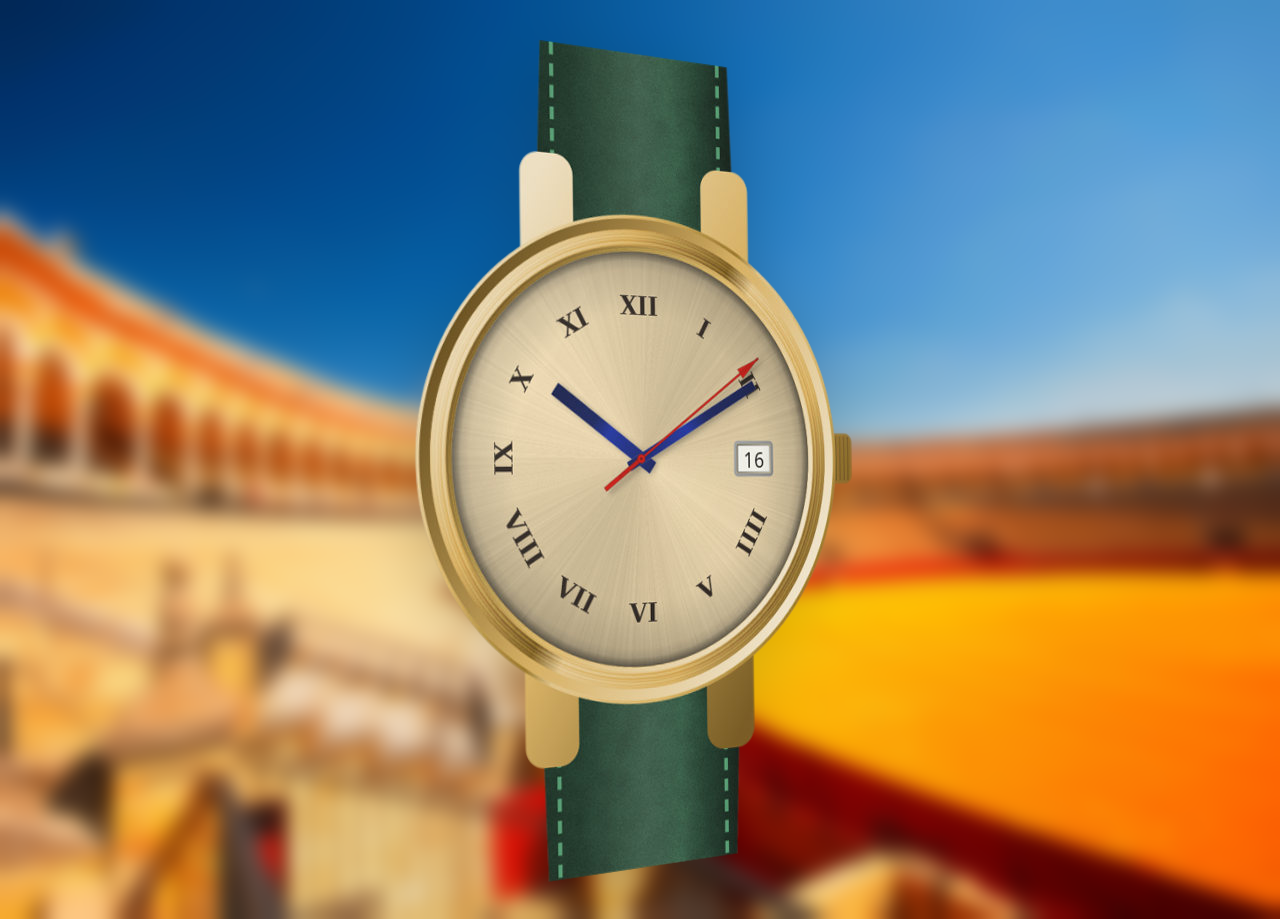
10:10:09
